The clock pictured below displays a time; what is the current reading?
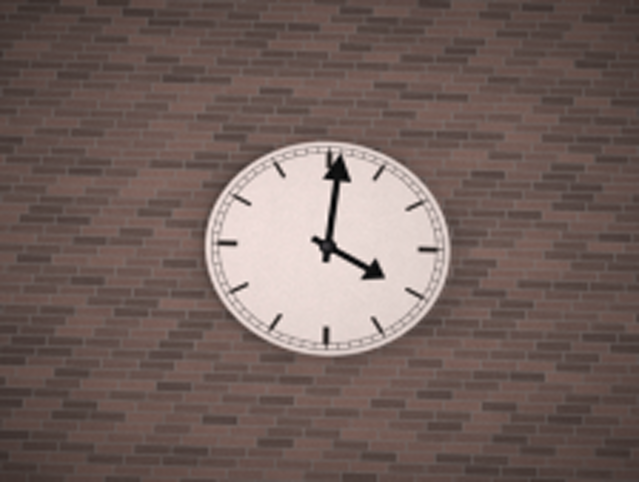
4:01
